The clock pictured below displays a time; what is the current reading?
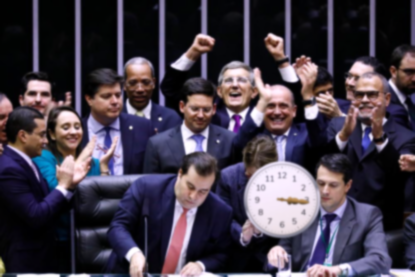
3:16
